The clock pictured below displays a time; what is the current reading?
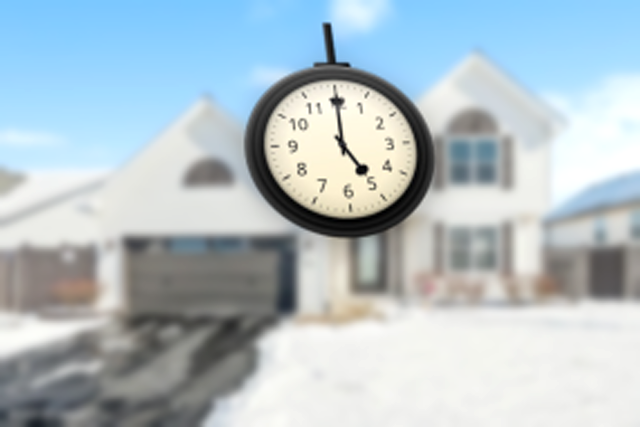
5:00
